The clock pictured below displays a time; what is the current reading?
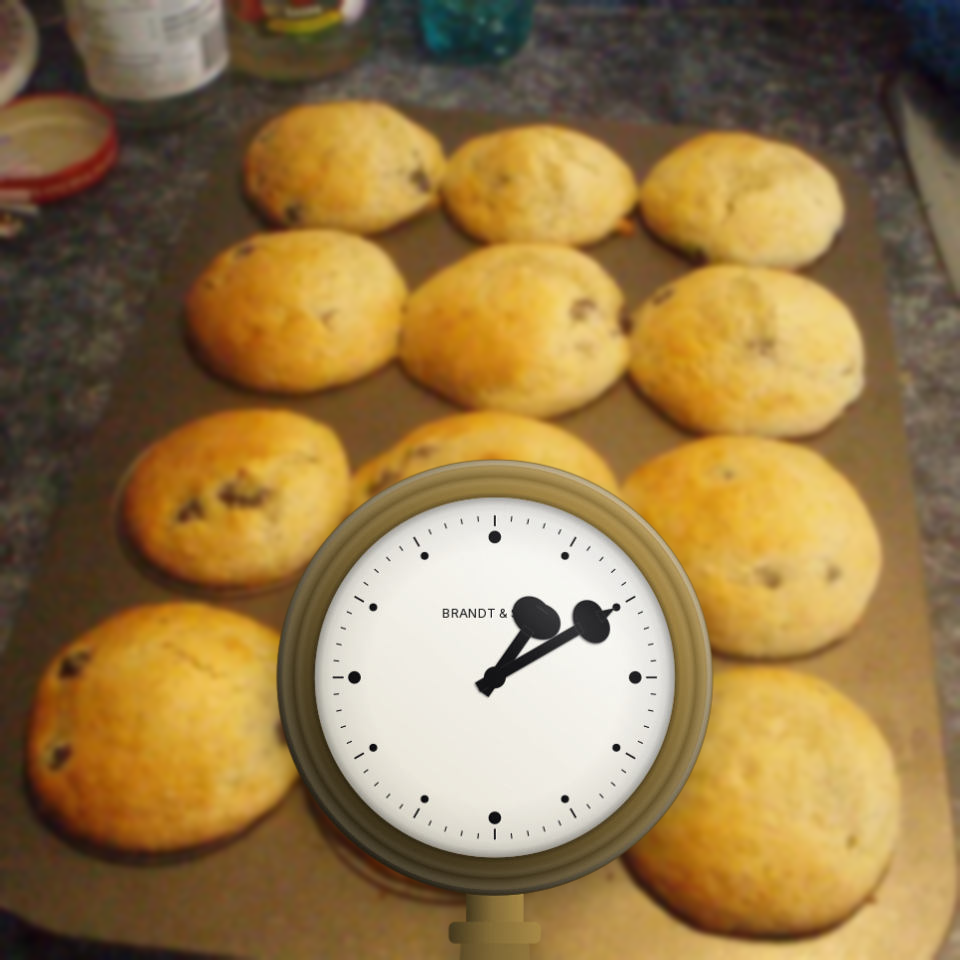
1:10
